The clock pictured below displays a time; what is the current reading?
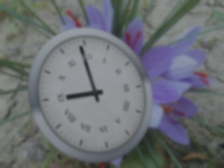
8:59
